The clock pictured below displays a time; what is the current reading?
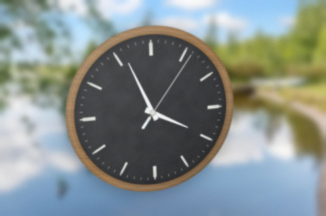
3:56:06
